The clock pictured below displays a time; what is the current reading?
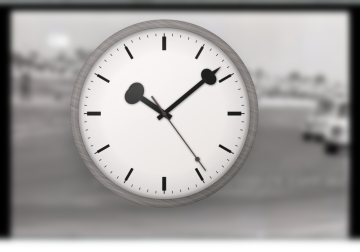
10:08:24
